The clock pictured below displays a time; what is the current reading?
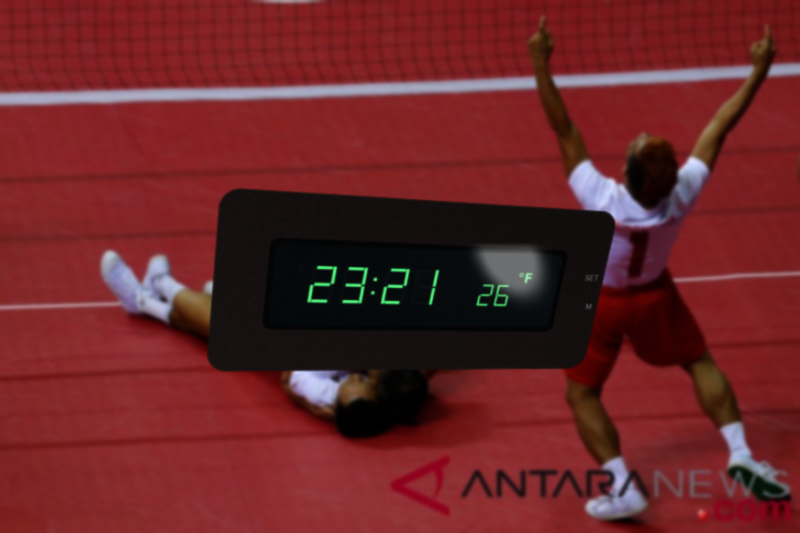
23:21
